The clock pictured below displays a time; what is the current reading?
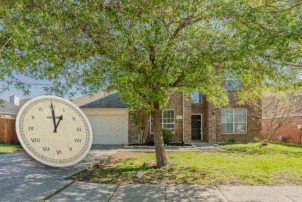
1:00
